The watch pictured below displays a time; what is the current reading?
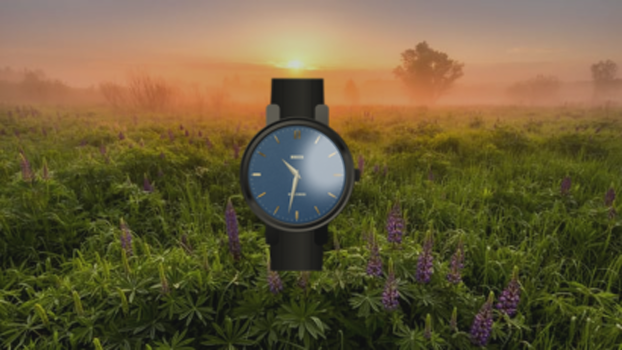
10:32
